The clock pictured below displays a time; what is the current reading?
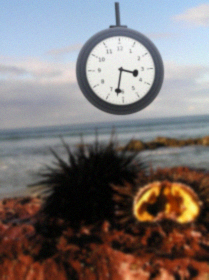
3:32
